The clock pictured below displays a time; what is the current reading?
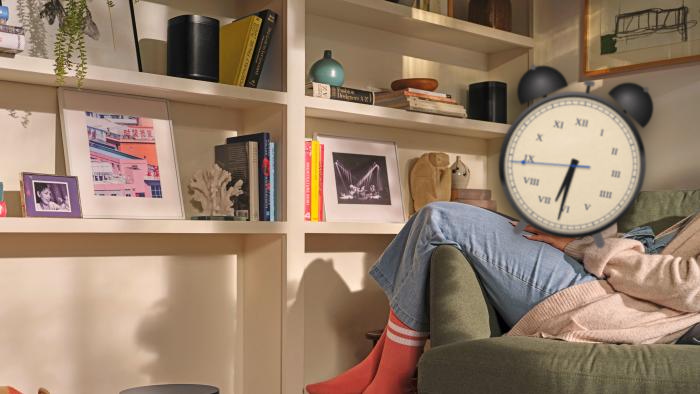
6:30:44
